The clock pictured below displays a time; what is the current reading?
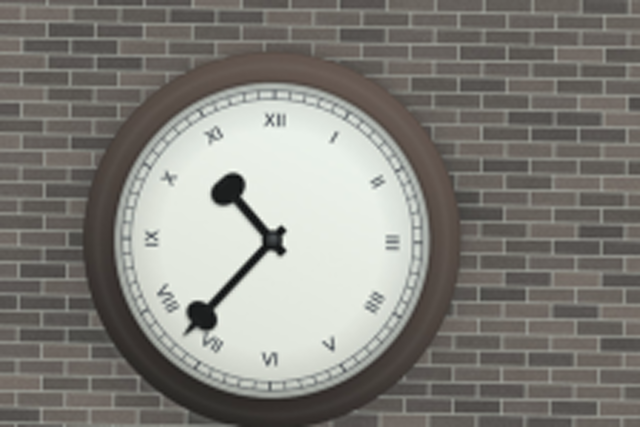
10:37
